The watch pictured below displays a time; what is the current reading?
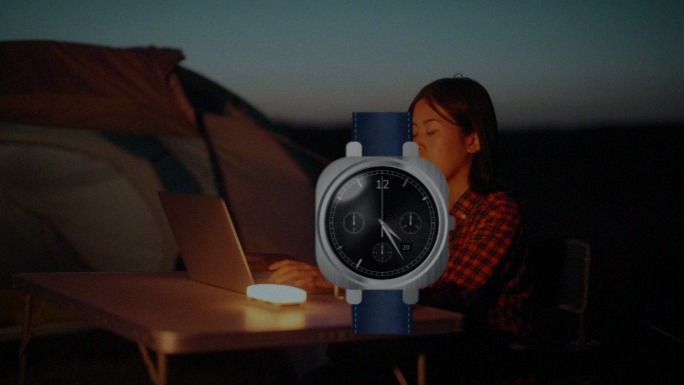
4:25
